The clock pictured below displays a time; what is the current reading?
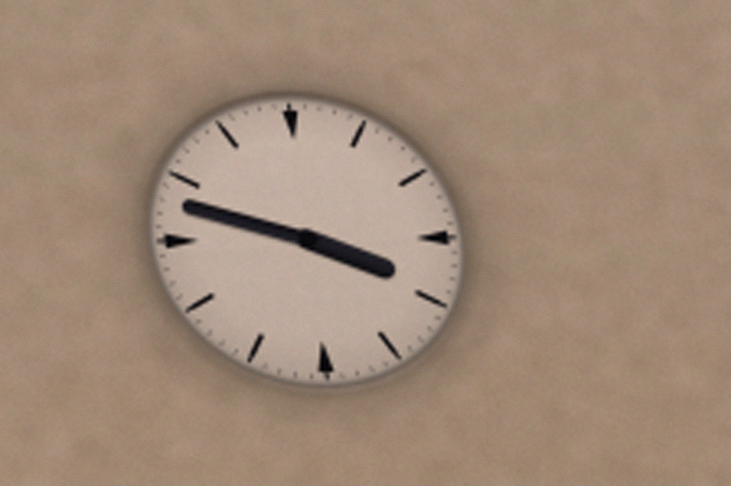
3:48
